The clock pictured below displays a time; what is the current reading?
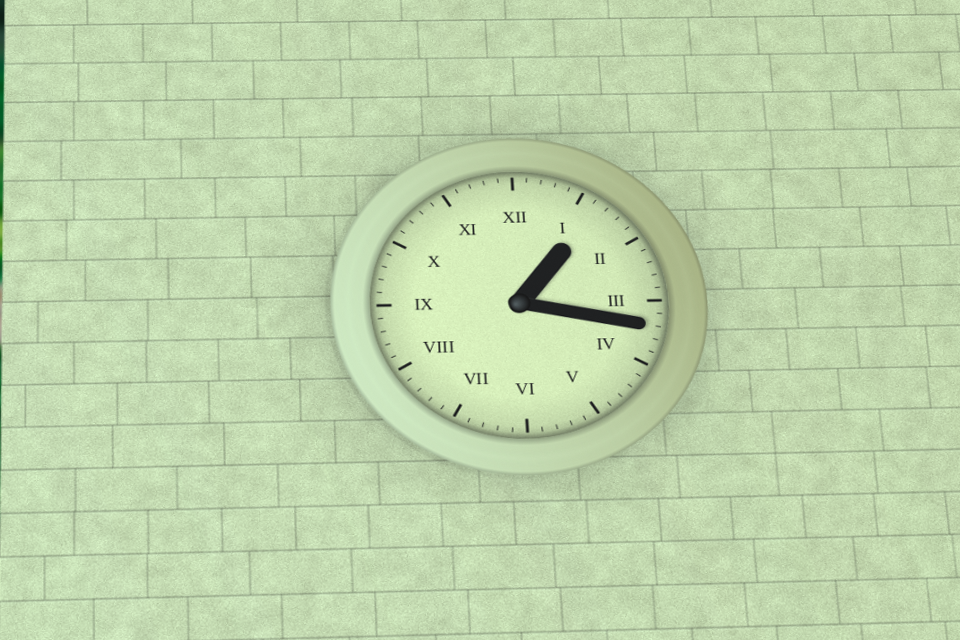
1:17
